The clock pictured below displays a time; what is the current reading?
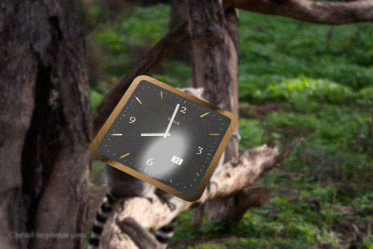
7:59
